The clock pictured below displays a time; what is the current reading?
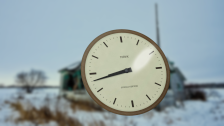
8:43
